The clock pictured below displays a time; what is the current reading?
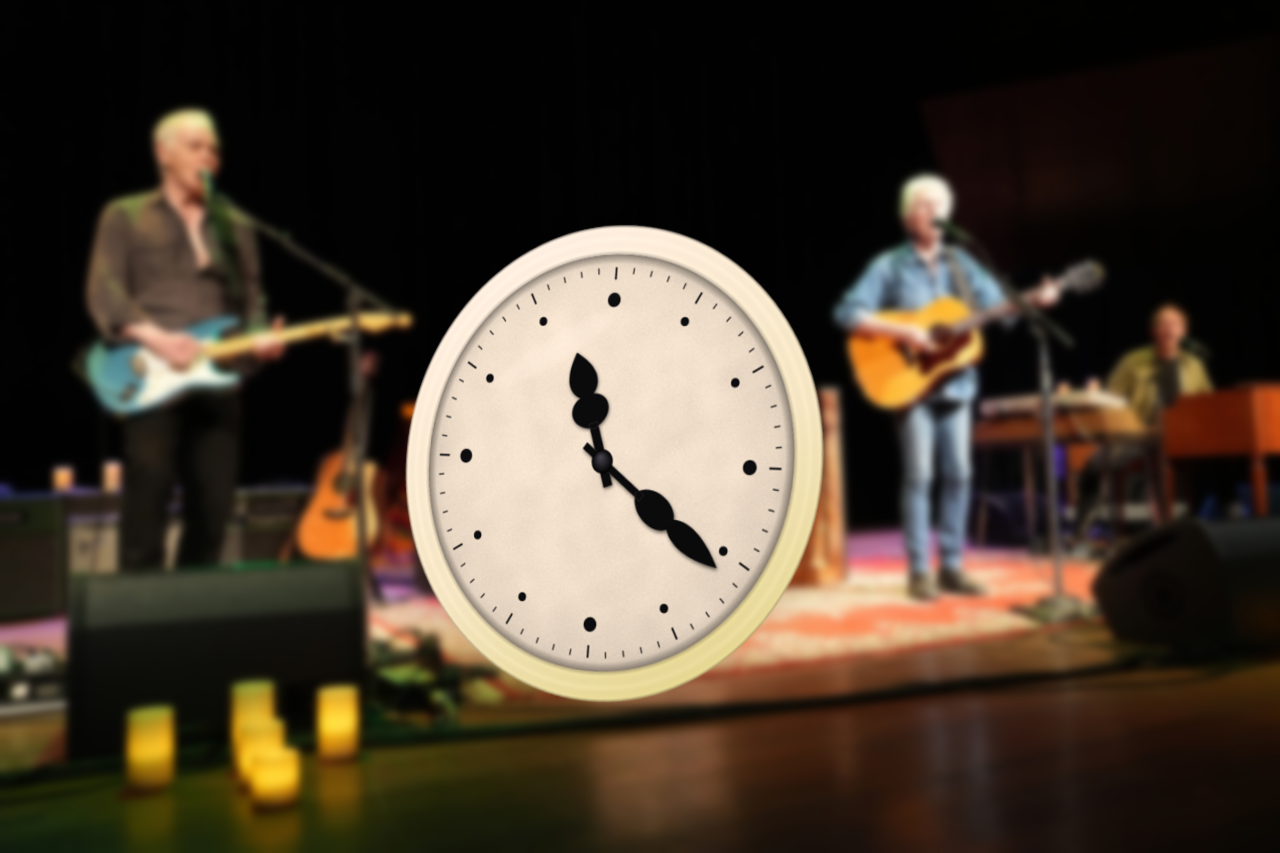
11:21
